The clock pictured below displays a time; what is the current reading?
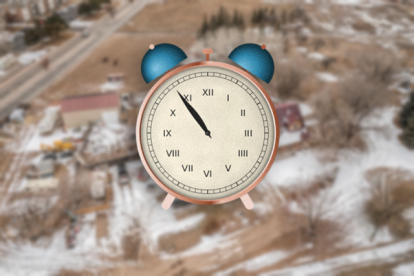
10:54
